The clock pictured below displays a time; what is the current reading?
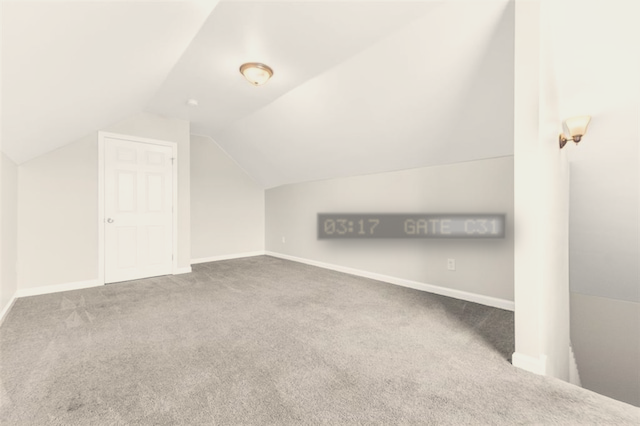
3:17
